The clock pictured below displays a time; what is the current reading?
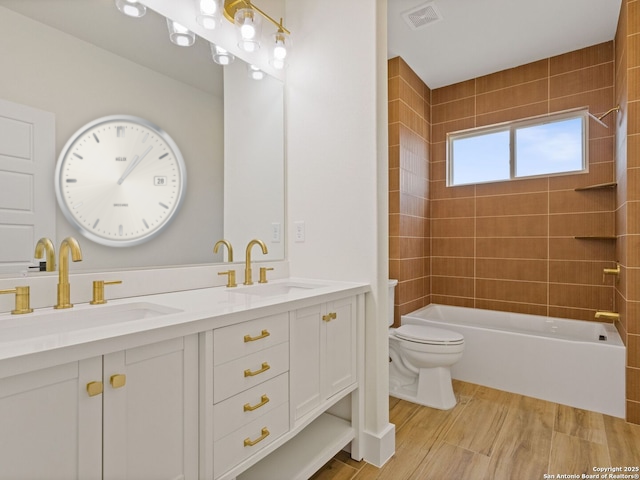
1:07
